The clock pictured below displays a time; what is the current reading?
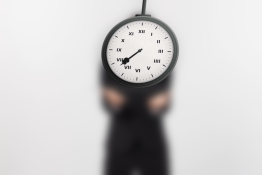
7:38
